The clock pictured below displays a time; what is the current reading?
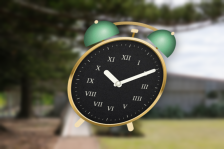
10:10
